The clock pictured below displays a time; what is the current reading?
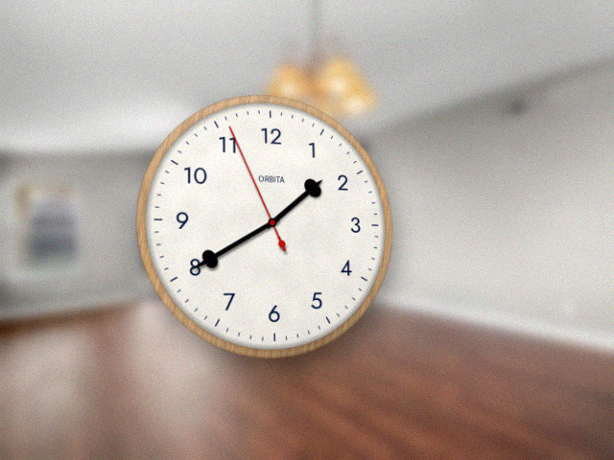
1:39:56
